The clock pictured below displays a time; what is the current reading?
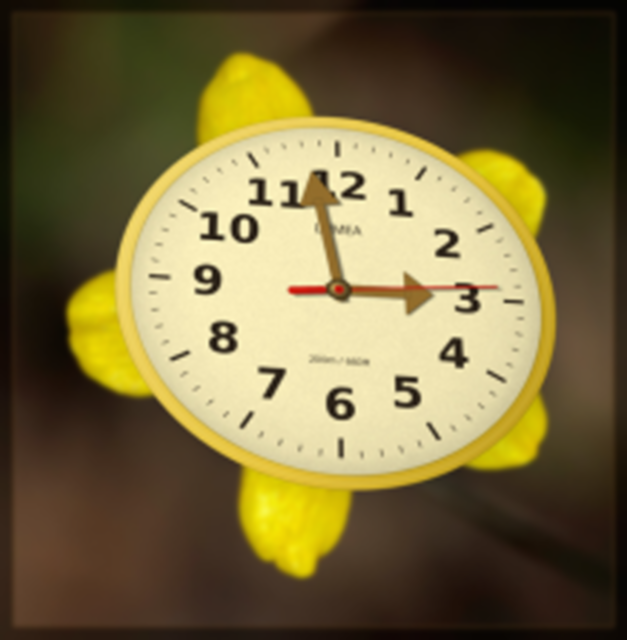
2:58:14
